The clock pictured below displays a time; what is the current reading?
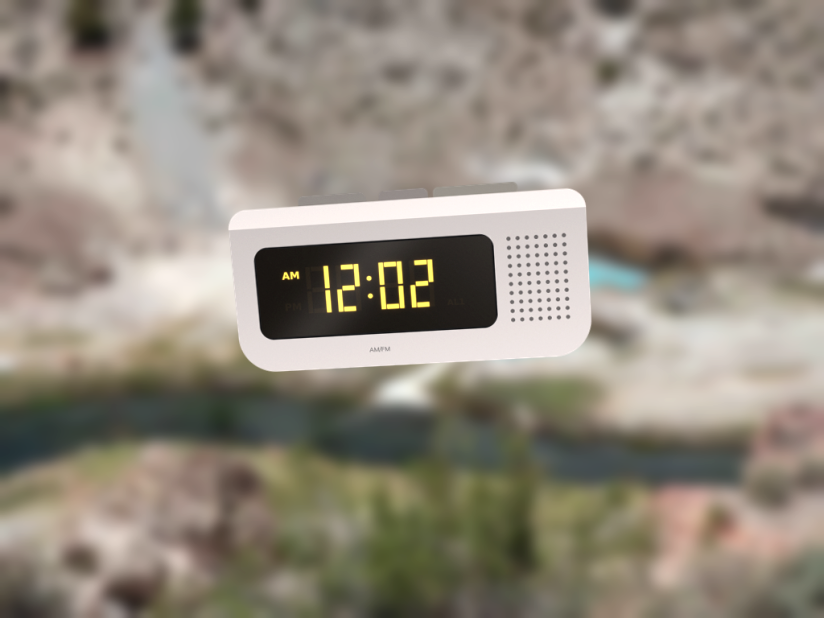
12:02
